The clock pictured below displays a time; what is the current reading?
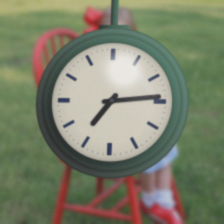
7:14
